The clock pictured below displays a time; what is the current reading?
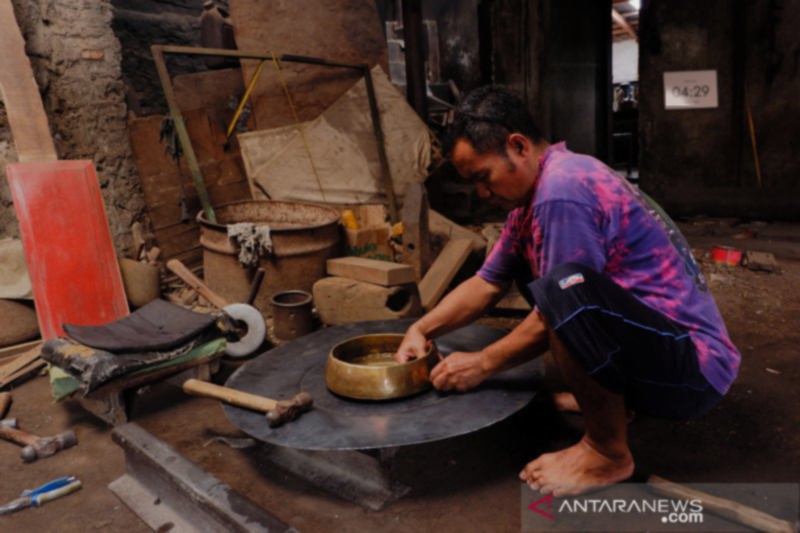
4:29
